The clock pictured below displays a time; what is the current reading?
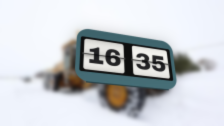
16:35
